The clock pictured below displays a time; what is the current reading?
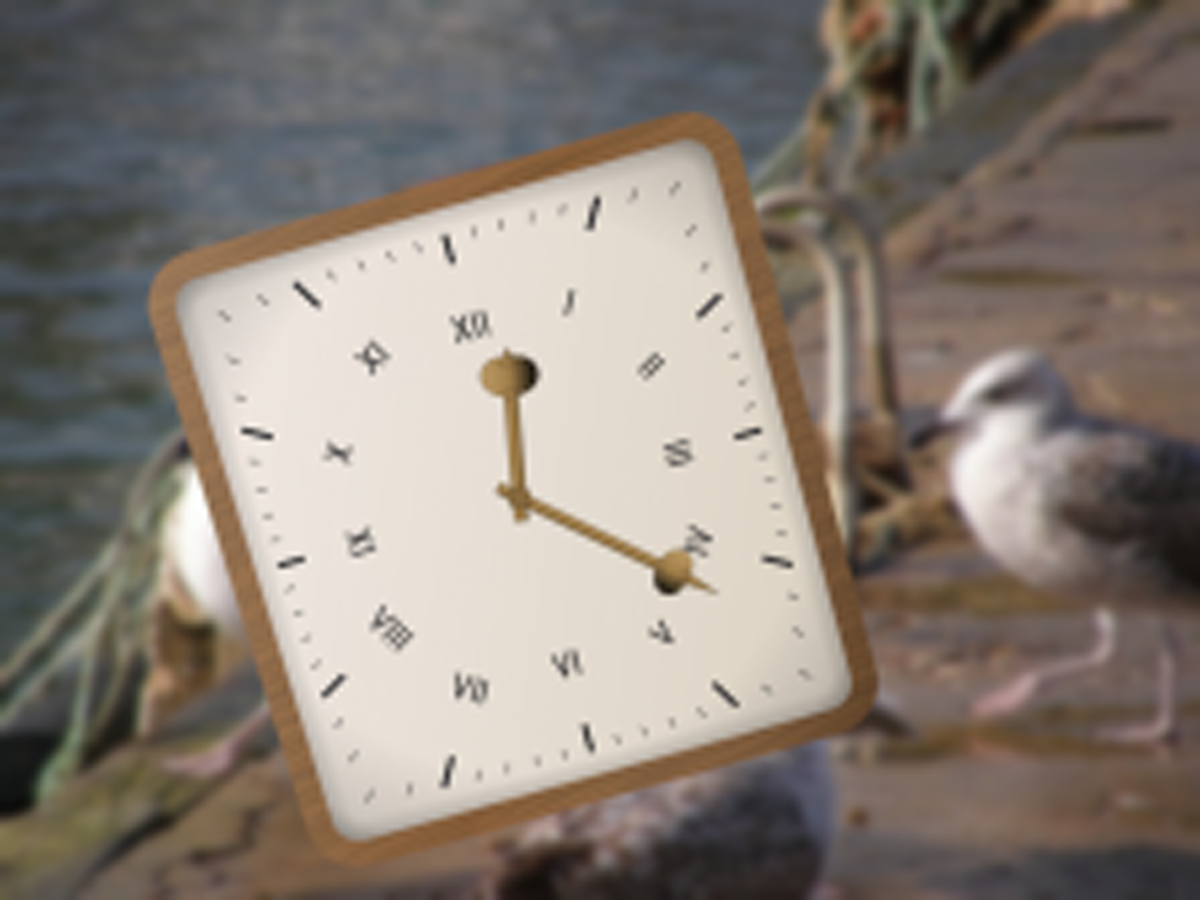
12:22
